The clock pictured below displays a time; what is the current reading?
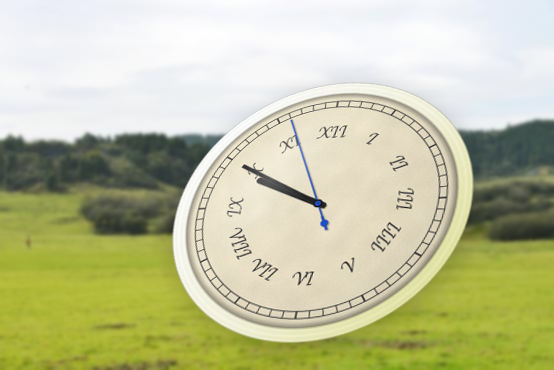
9:49:56
